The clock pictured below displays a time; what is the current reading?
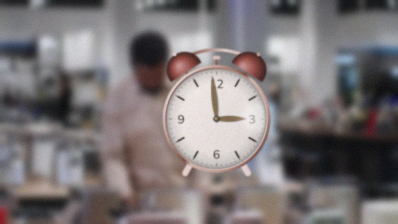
2:59
